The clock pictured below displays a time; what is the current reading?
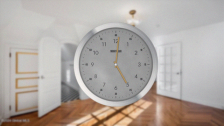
5:01
